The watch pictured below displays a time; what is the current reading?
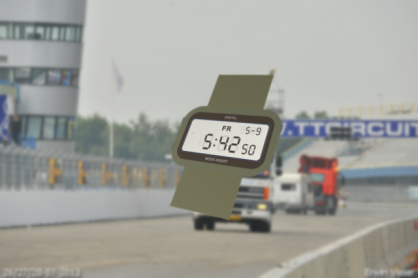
5:42:50
